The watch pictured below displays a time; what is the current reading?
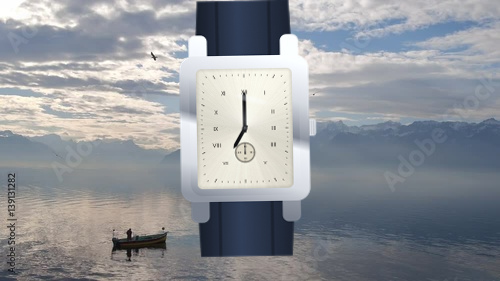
7:00
